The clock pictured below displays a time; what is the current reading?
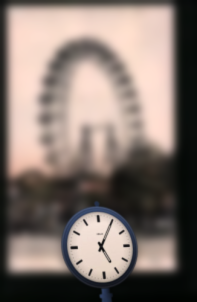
5:05
